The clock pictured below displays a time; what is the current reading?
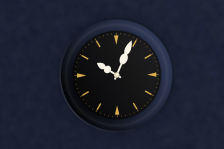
10:04
